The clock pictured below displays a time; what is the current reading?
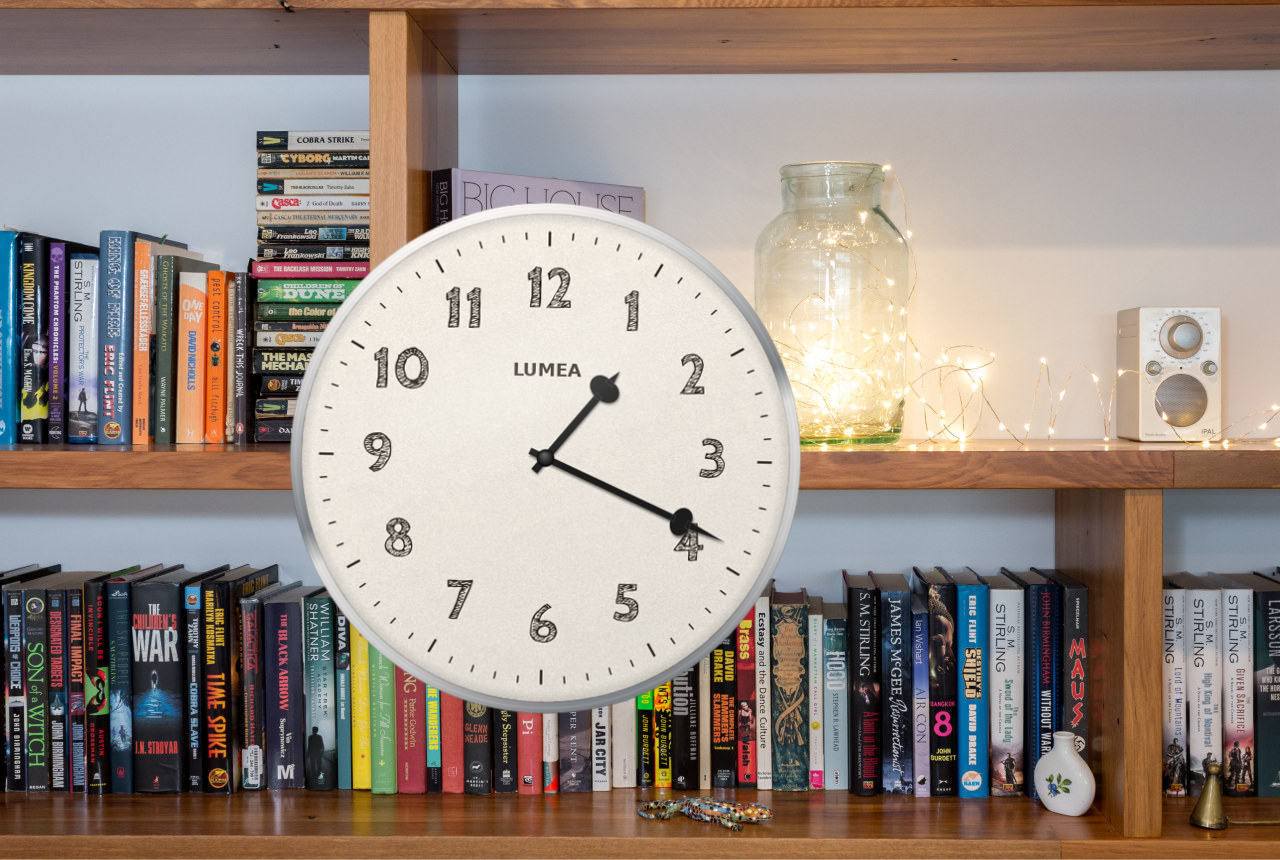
1:19
